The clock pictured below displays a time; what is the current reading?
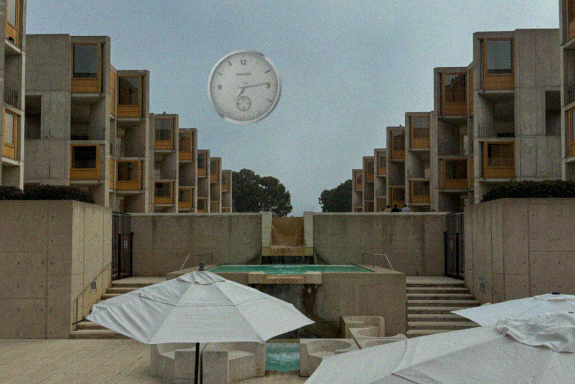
7:14
